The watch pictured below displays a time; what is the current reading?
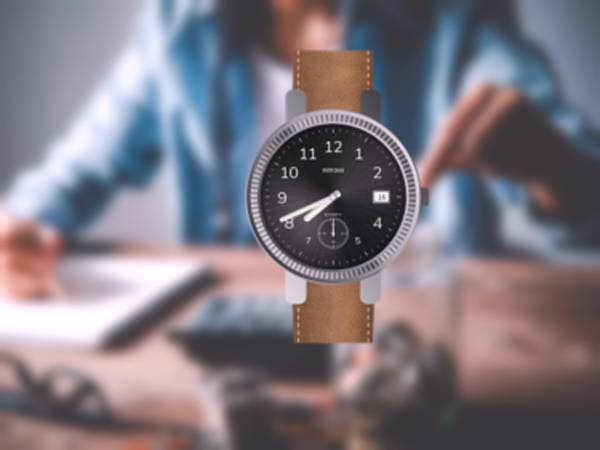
7:41
